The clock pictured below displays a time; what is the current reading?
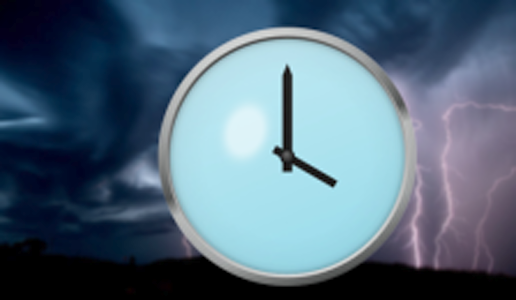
4:00
